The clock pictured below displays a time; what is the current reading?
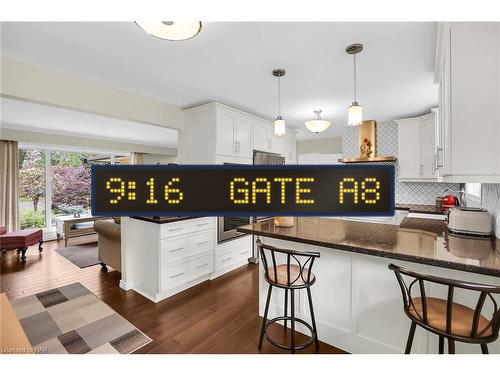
9:16
